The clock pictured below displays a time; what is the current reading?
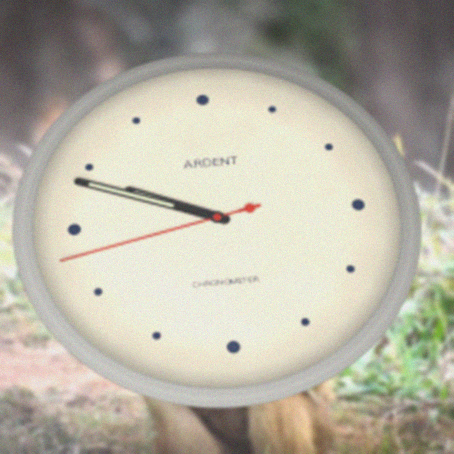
9:48:43
